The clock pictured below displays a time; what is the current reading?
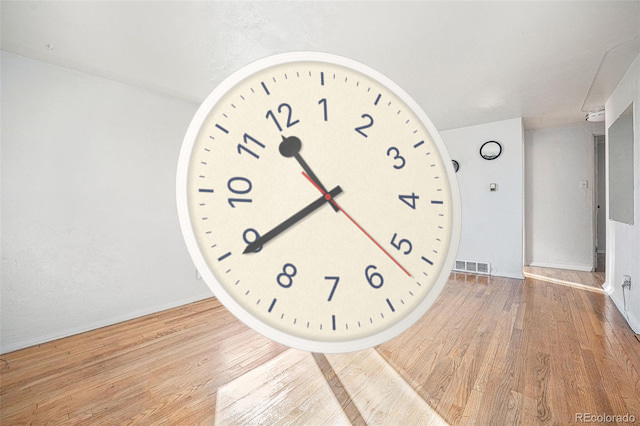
11:44:27
